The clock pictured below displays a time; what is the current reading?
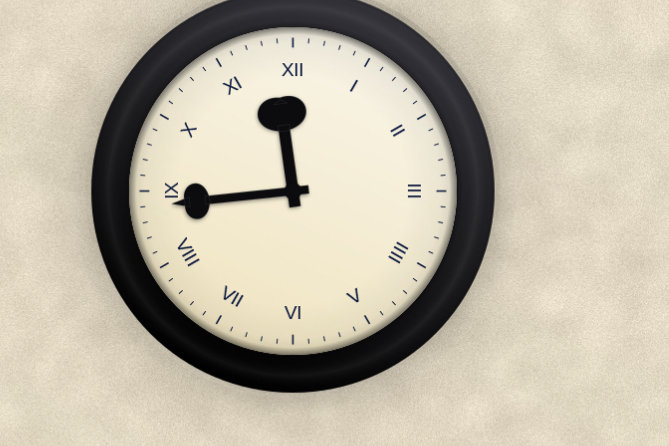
11:44
